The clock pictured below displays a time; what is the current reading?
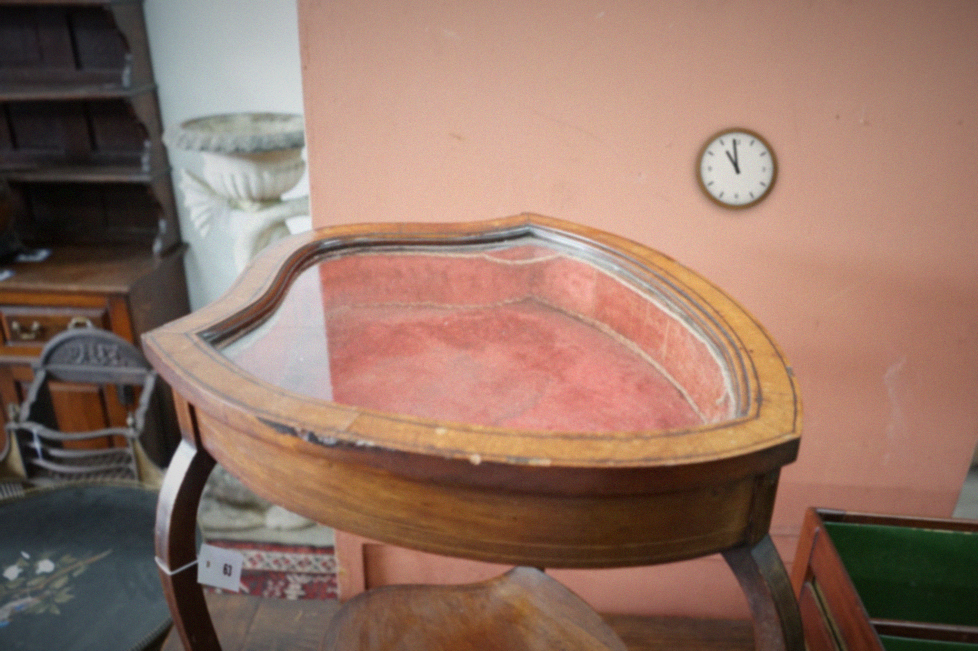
10:59
